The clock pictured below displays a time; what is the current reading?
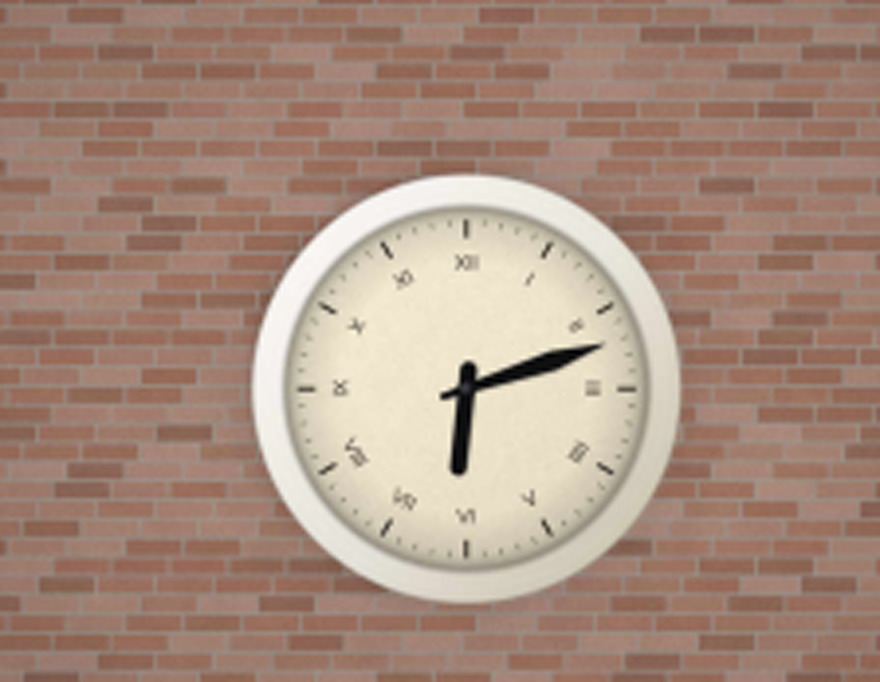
6:12
